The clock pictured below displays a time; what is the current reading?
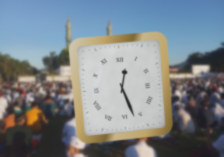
12:27
